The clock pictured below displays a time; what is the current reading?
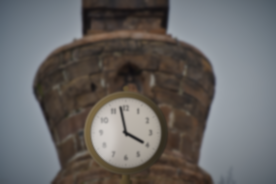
3:58
